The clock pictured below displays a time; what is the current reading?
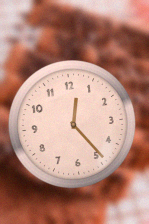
12:24
